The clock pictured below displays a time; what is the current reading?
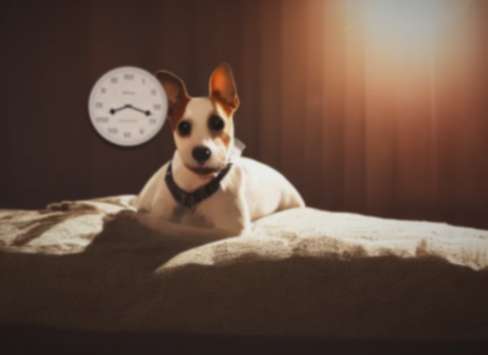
8:18
